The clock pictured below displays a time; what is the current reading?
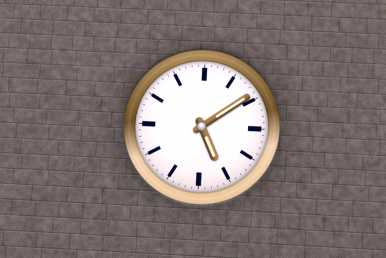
5:09
